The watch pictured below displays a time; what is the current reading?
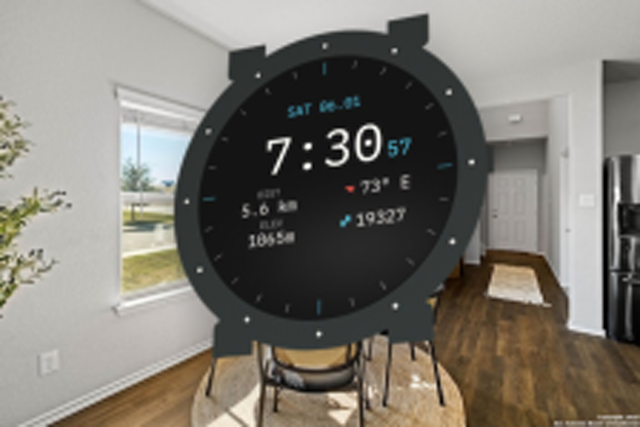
7:30:57
